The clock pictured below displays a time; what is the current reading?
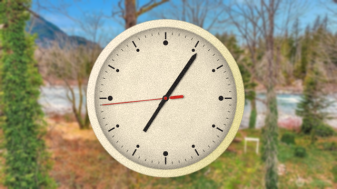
7:05:44
